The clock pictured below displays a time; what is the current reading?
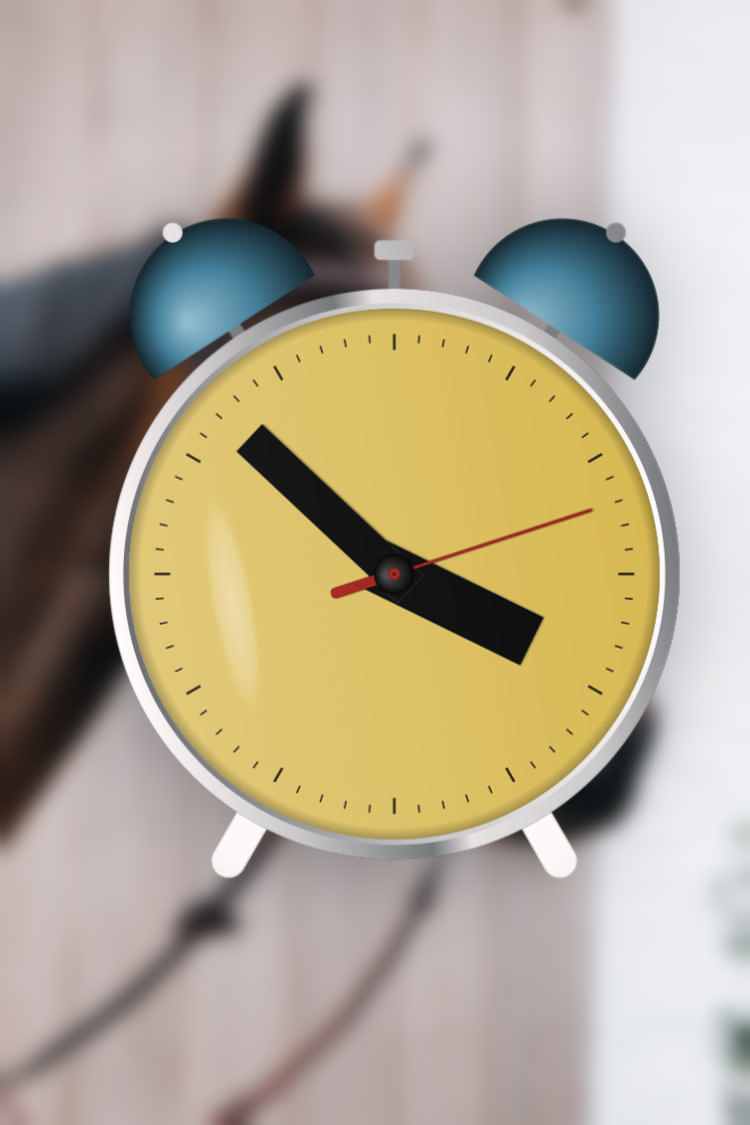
3:52:12
